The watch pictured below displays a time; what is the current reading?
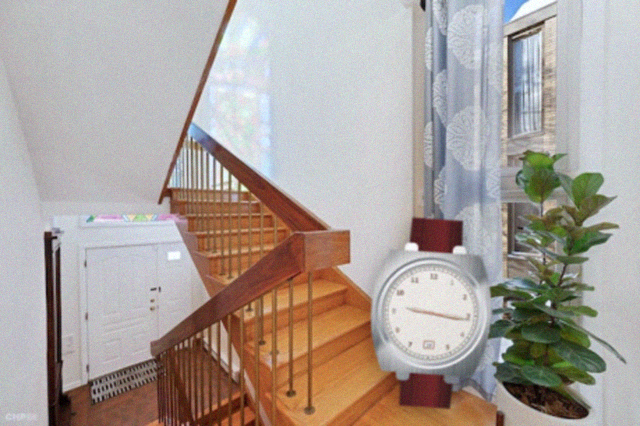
9:16
